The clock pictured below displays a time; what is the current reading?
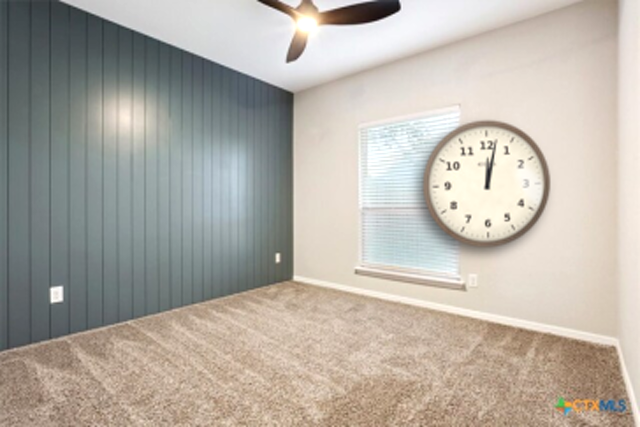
12:02
